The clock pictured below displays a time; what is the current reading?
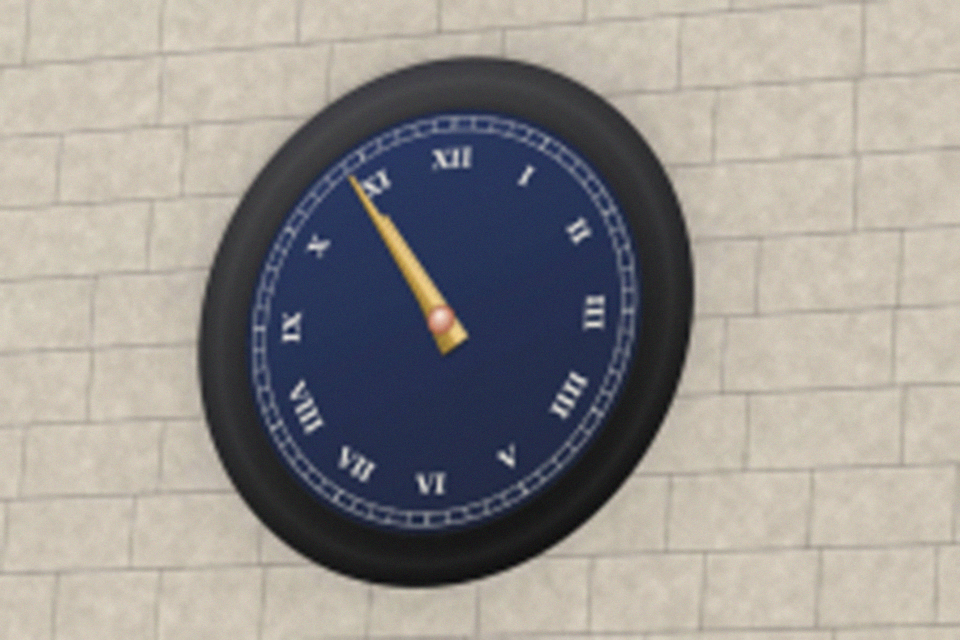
10:54
